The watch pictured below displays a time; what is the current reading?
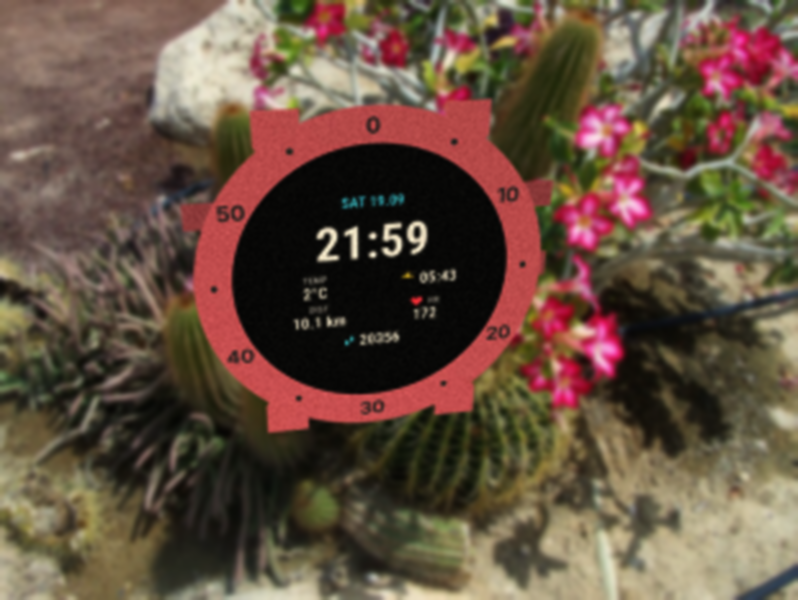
21:59
